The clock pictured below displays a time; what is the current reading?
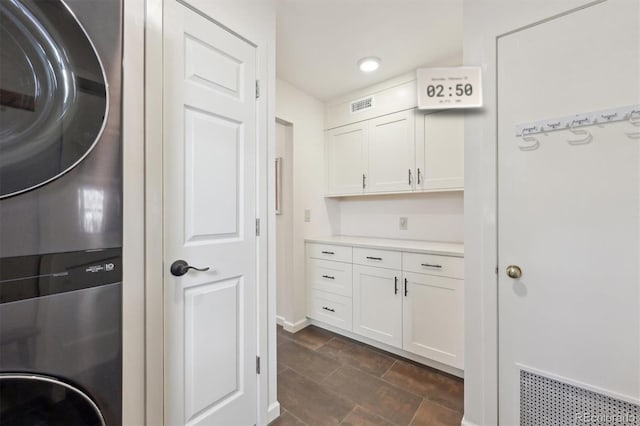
2:50
